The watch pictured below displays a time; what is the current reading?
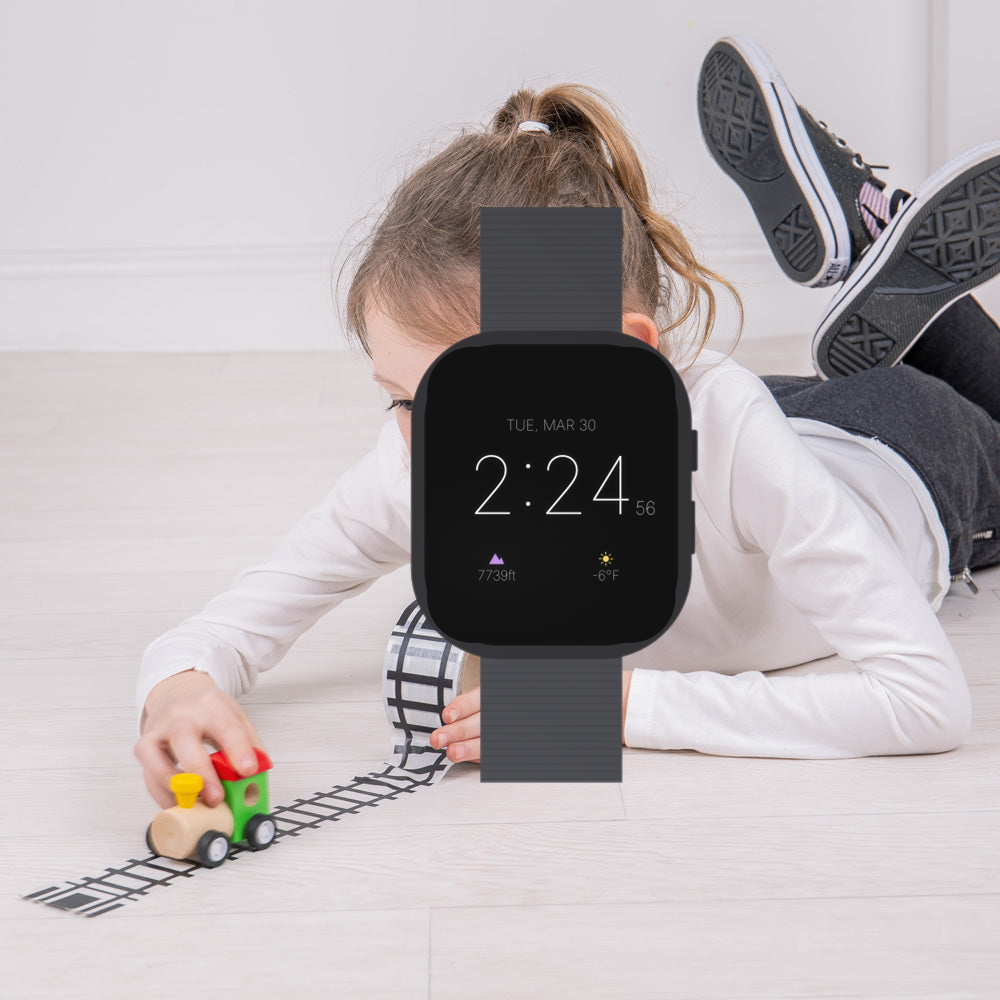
2:24:56
